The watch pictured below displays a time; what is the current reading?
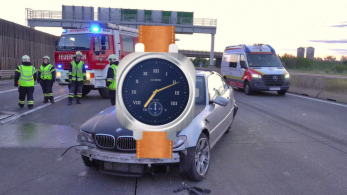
7:11
